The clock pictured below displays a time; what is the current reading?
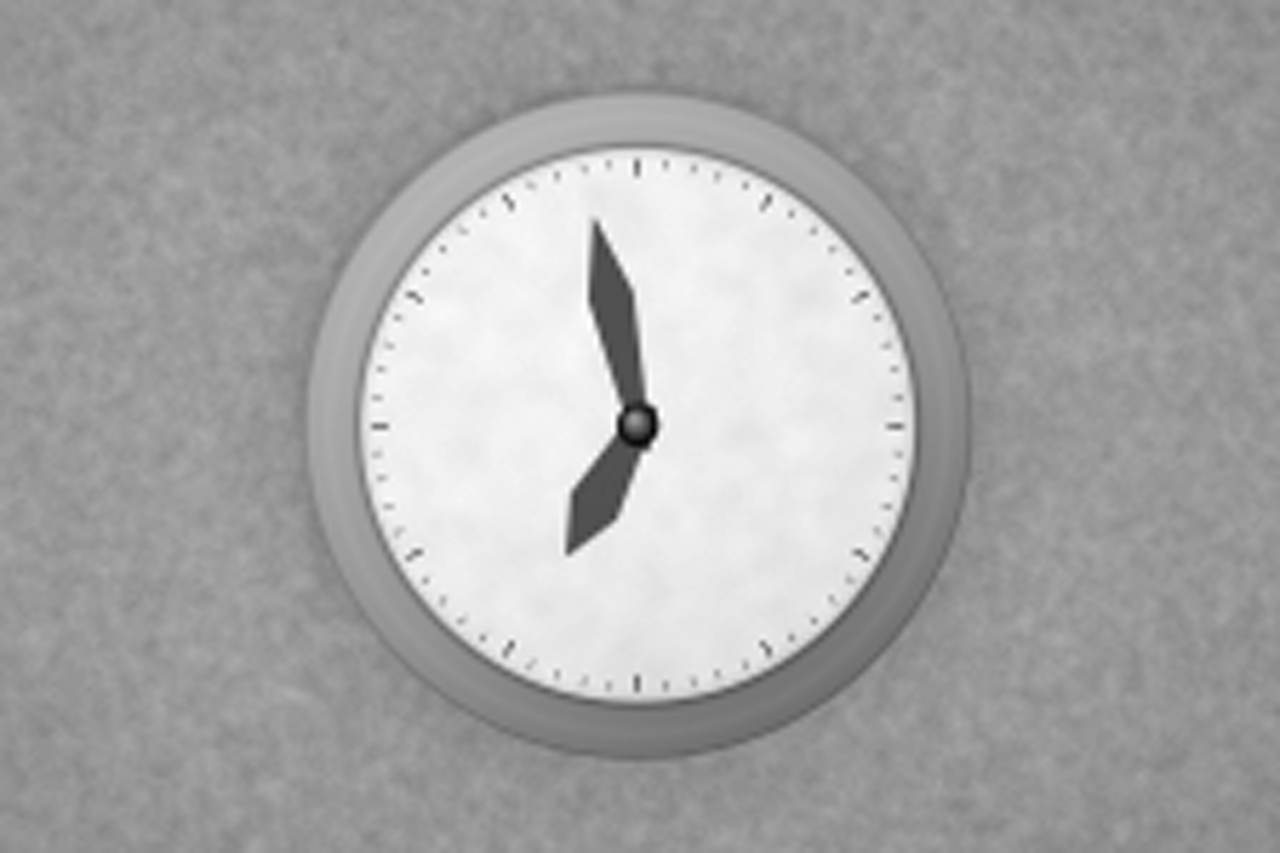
6:58
